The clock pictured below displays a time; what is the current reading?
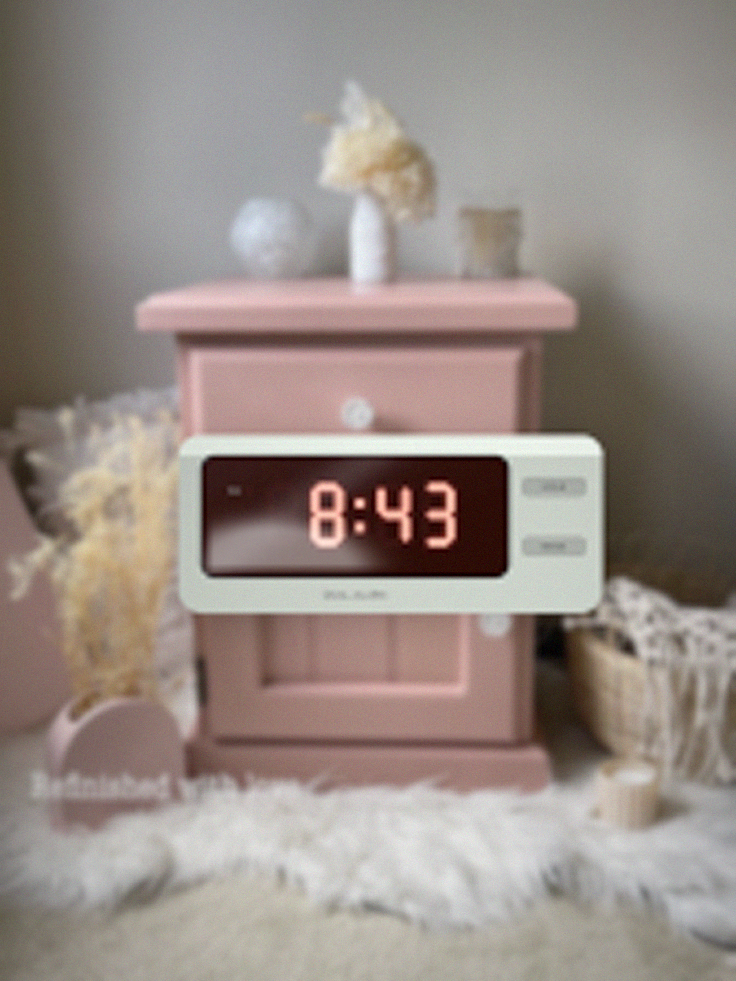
8:43
